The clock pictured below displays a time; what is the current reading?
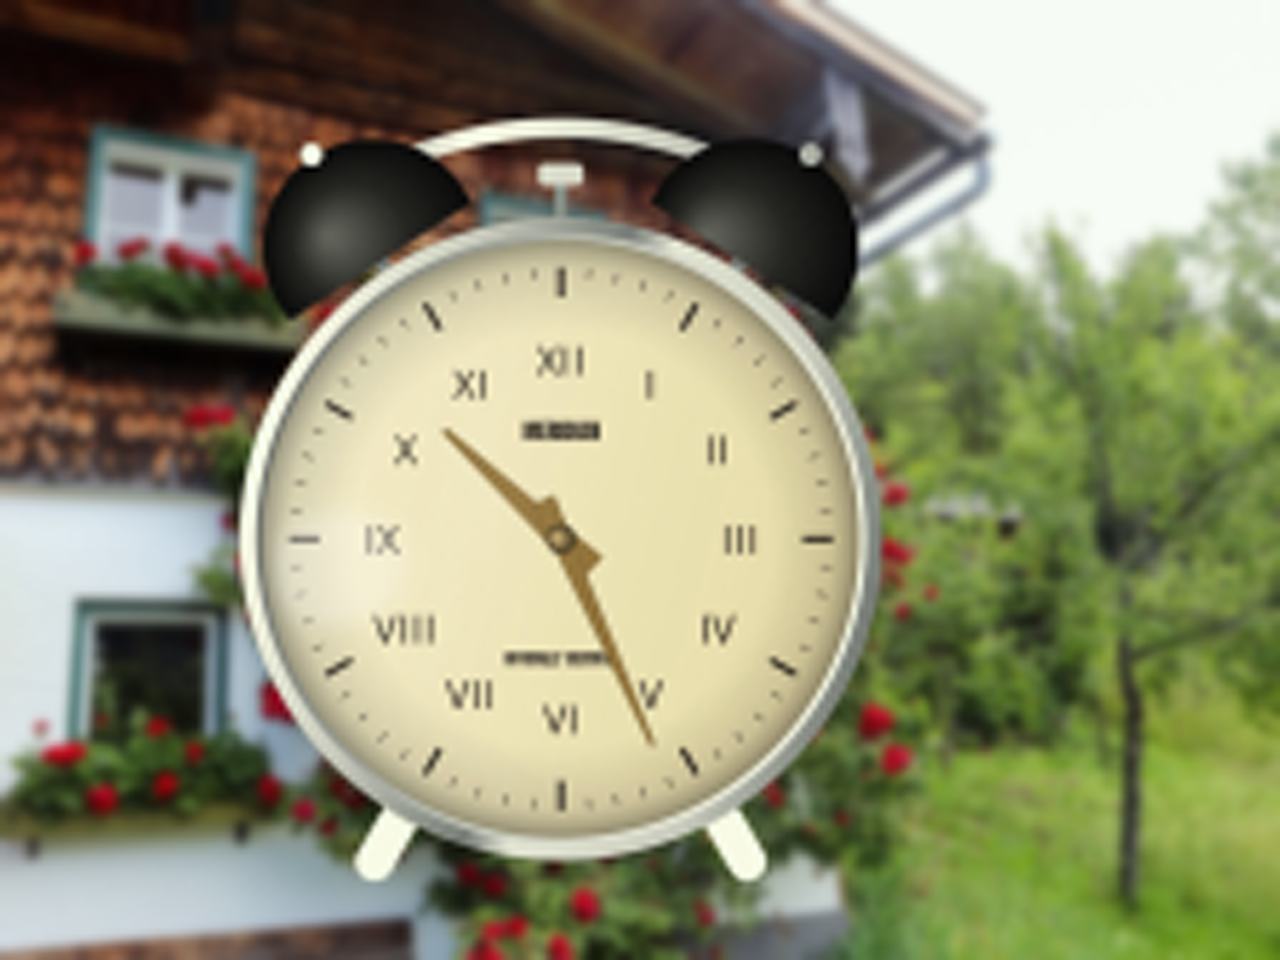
10:26
